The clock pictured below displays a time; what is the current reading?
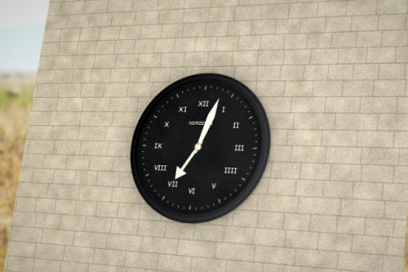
7:03
